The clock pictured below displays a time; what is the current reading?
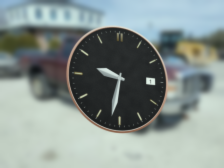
9:32
